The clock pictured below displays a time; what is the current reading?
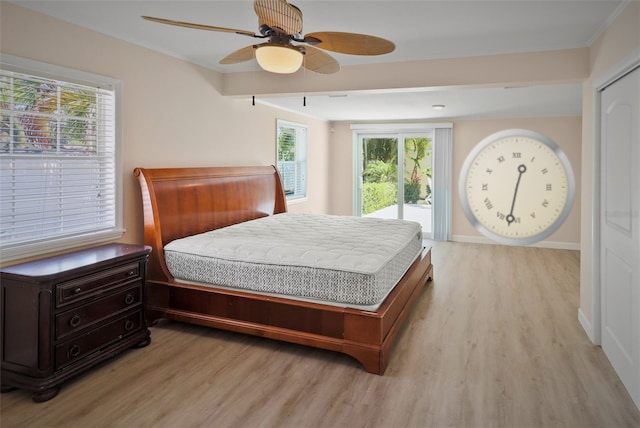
12:32
